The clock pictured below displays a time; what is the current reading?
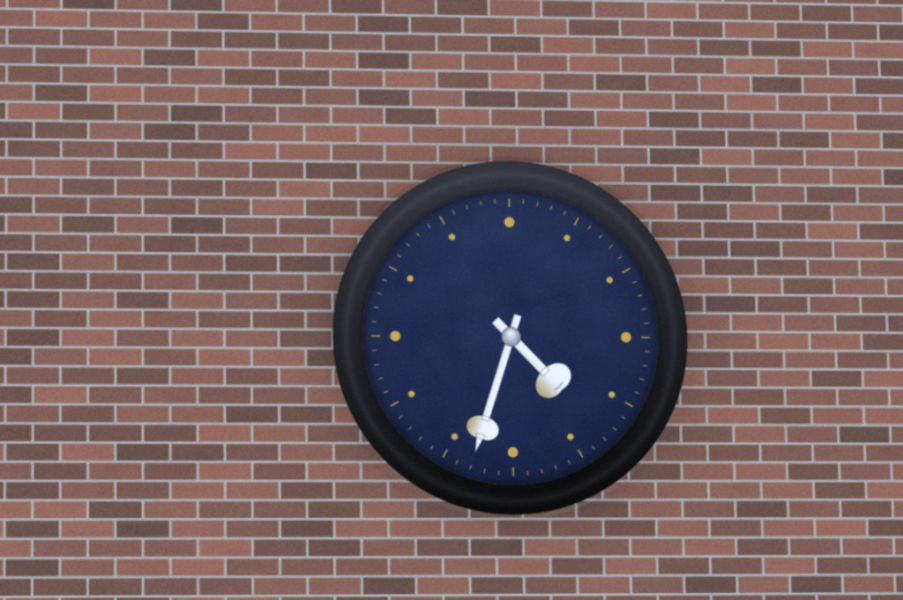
4:33
